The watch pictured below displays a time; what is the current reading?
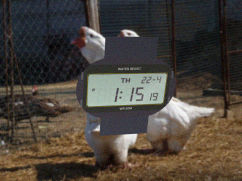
1:15:19
